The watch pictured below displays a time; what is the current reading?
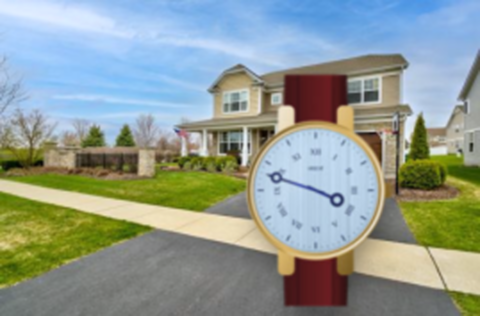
3:48
